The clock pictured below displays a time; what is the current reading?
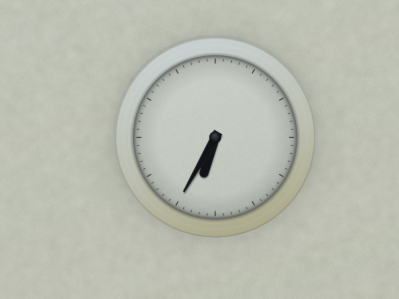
6:35
